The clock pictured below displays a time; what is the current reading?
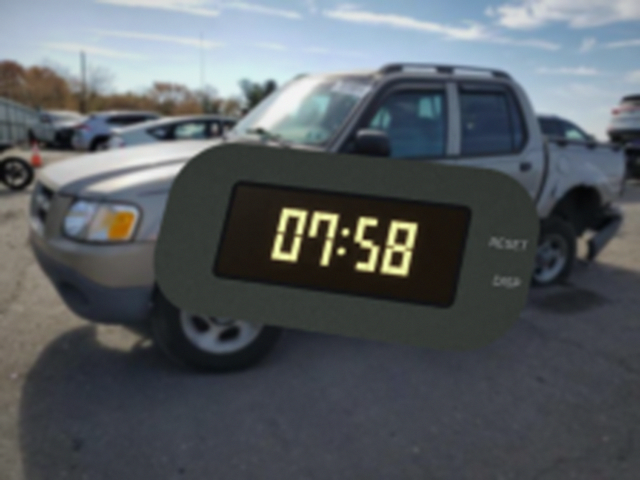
7:58
